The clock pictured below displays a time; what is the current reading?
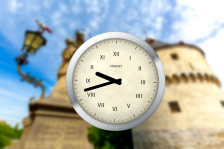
9:42
